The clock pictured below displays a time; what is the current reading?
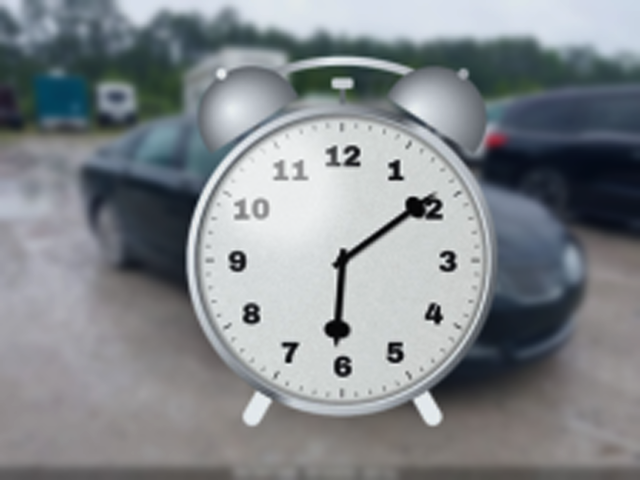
6:09
